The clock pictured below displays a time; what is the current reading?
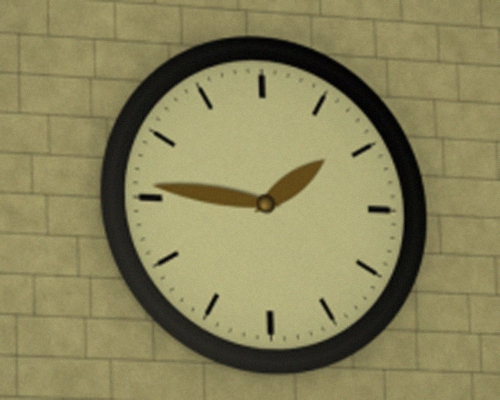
1:46
